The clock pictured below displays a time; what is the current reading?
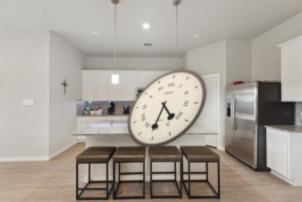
4:31
